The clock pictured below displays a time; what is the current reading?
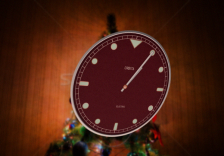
1:05
